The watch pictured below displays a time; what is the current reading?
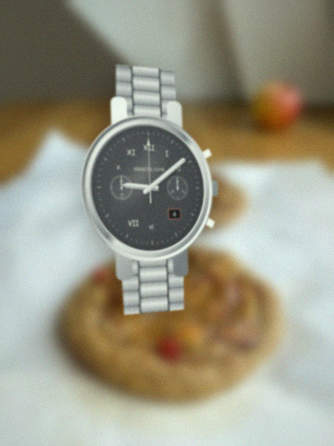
9:09
